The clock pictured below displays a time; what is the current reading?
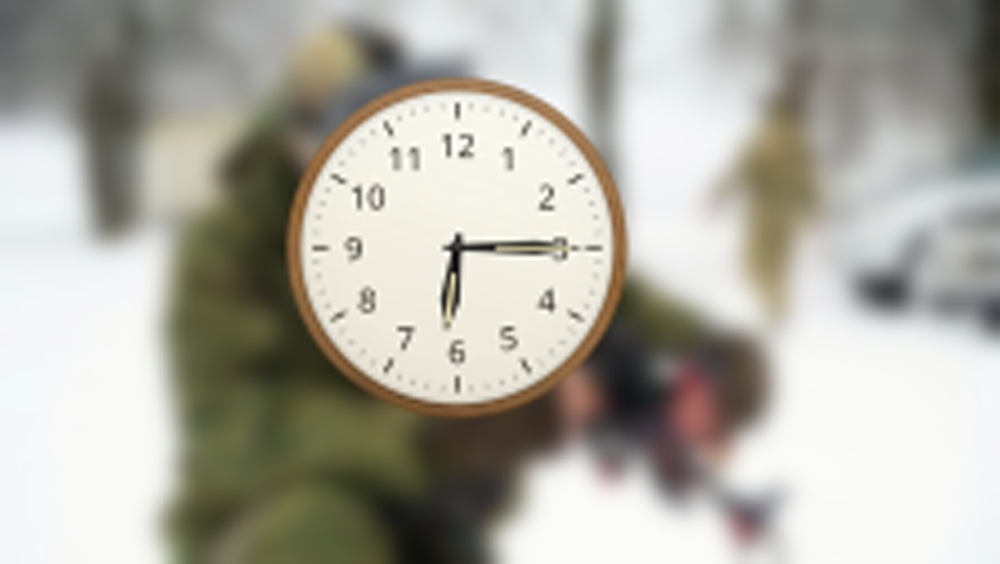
6:15
